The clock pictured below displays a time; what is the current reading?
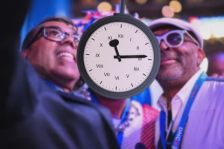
11:14
